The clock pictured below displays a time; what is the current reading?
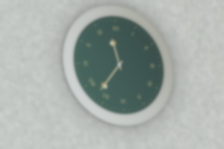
11:37
